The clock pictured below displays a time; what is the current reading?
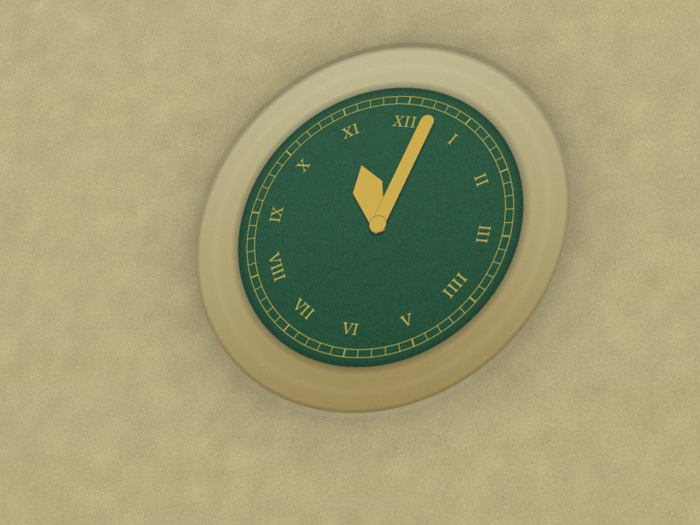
11:02
